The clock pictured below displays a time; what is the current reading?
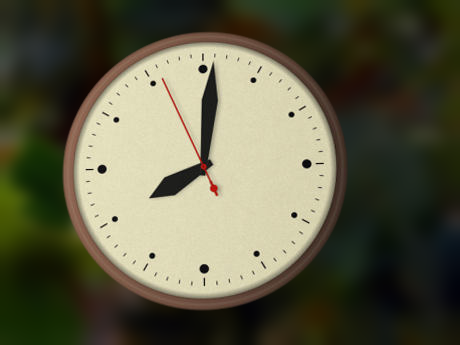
8:00:56
